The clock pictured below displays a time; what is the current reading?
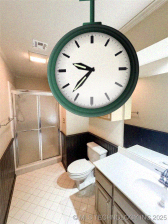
9:37
